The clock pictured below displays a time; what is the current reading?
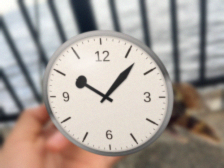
10:07
